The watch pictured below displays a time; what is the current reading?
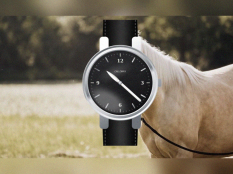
10:22
